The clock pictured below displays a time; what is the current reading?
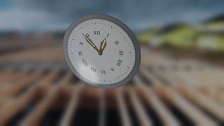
12:54
